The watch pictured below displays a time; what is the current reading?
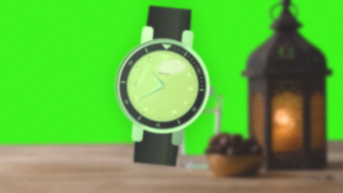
10:39
